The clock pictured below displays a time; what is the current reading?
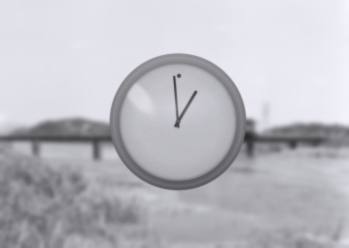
12:59
